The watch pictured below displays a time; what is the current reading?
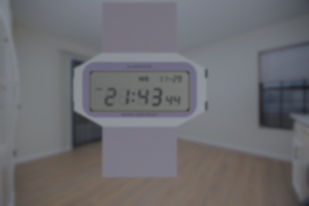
21:43:44
